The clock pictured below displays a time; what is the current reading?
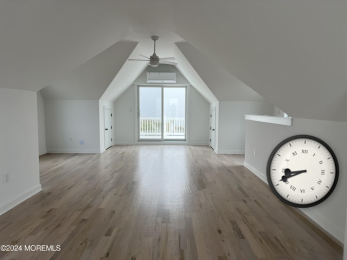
8:41
